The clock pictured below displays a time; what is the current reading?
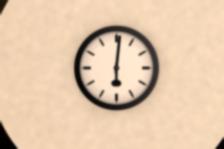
6:01
